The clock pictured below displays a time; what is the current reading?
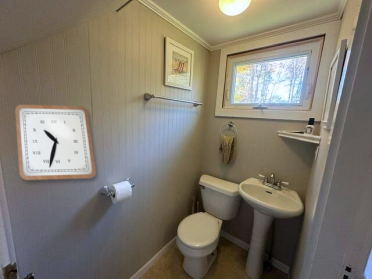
10:33
